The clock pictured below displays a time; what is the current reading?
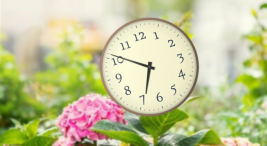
6:51
